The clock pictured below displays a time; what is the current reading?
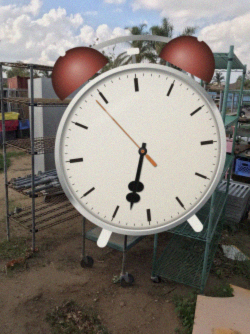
6:32:54
